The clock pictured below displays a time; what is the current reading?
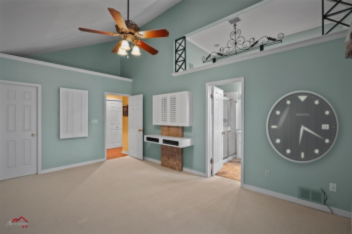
6:20
